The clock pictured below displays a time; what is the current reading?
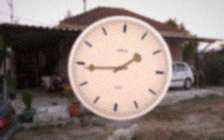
1:44
